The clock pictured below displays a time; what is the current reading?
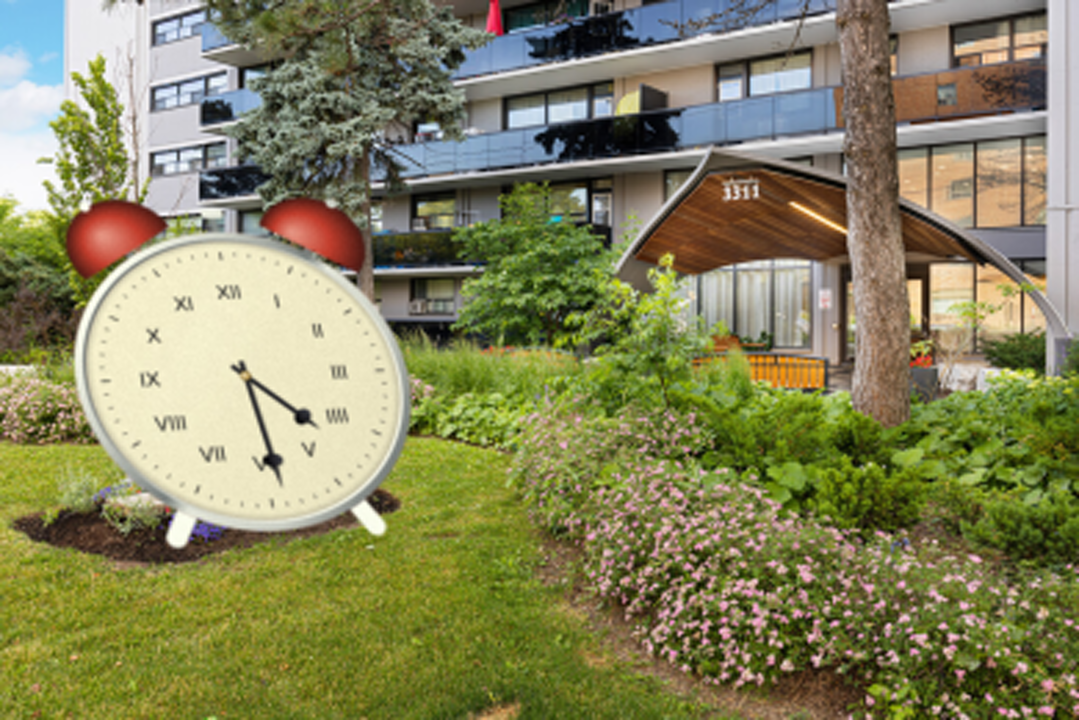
4:29
